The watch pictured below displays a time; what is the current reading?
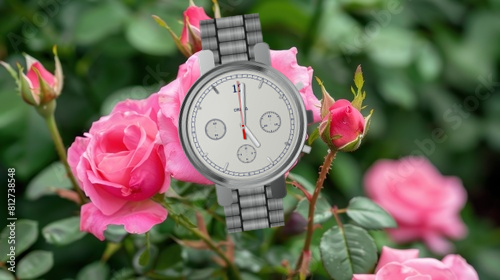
5:01
